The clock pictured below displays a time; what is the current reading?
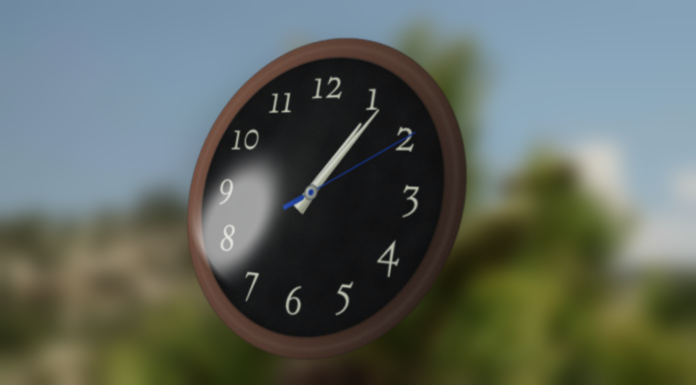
1:06:10
